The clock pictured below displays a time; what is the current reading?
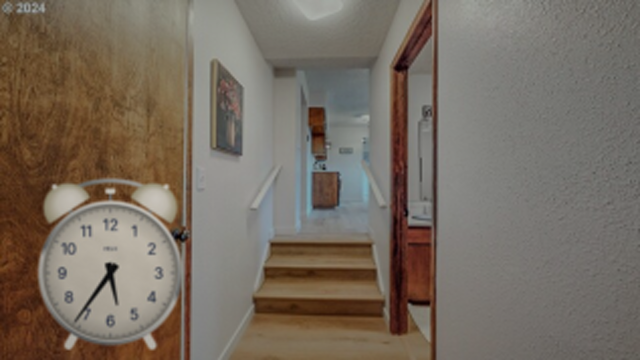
5:36
